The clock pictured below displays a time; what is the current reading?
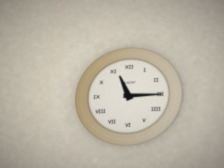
11:15
